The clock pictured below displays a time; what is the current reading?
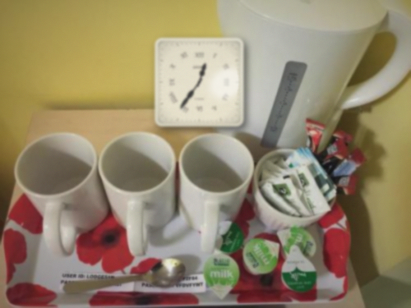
12:36
